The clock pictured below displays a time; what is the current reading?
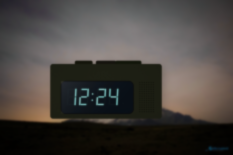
12:24
